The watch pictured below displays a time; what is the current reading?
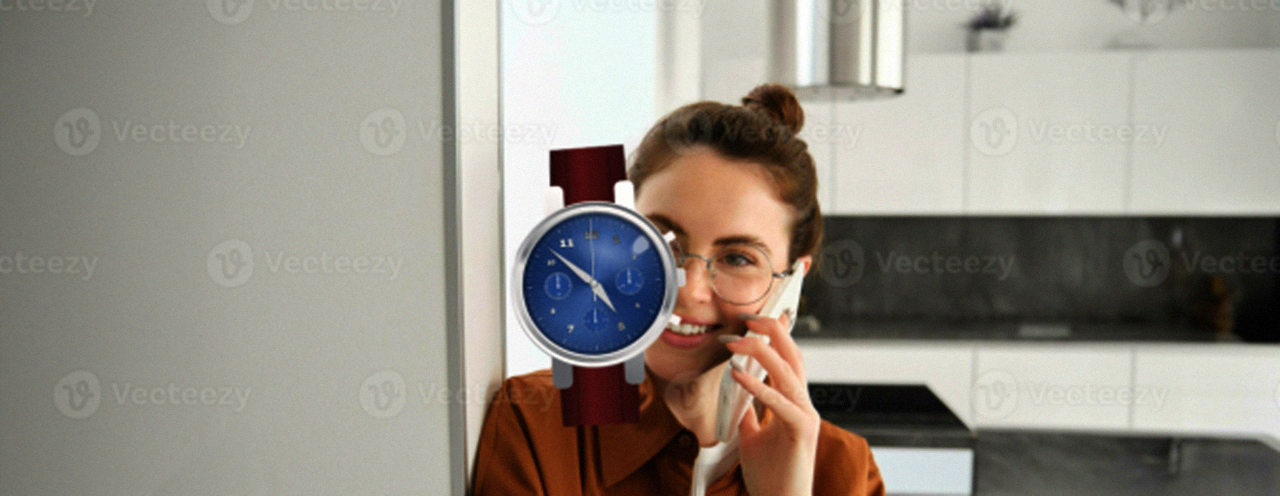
4:52
